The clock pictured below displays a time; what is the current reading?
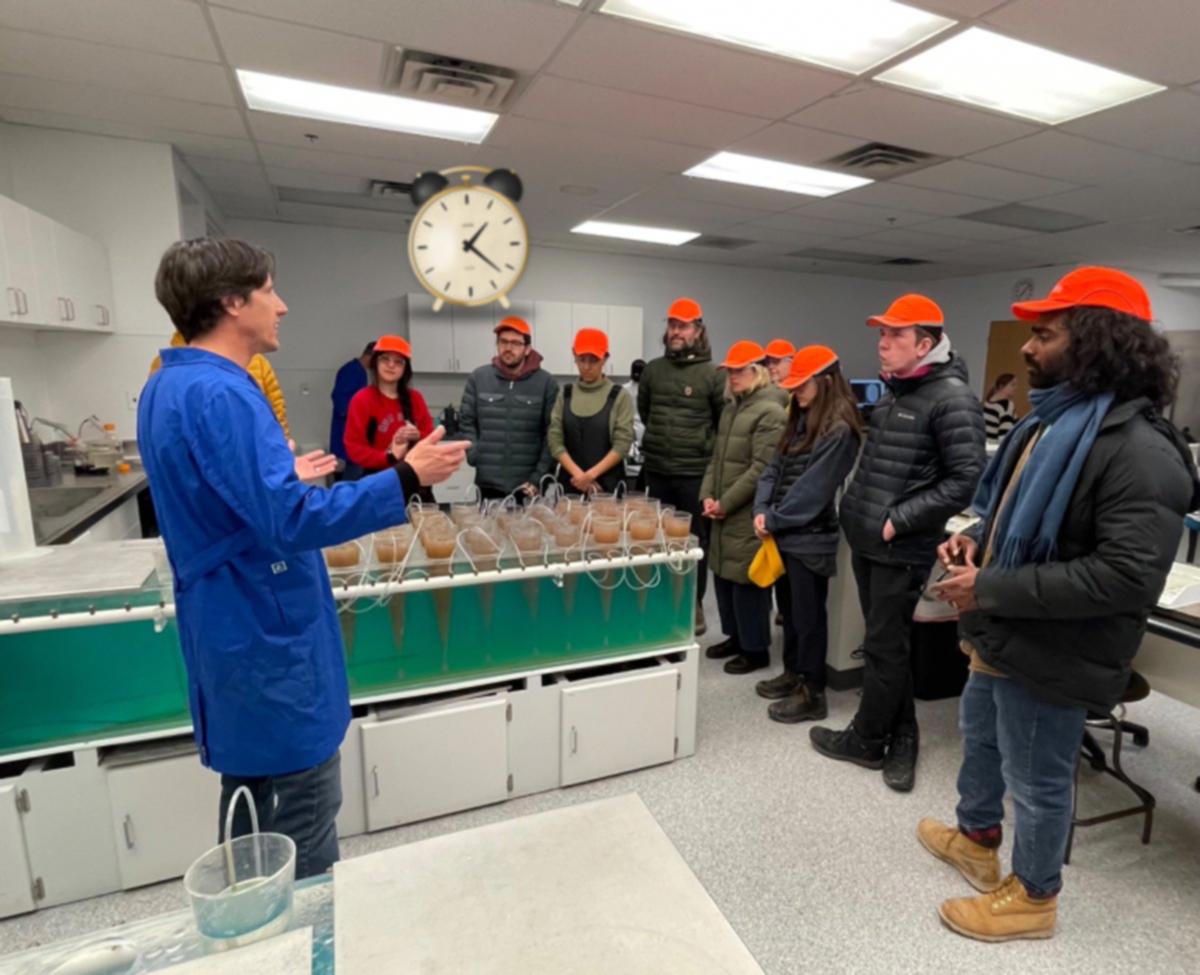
1:22
